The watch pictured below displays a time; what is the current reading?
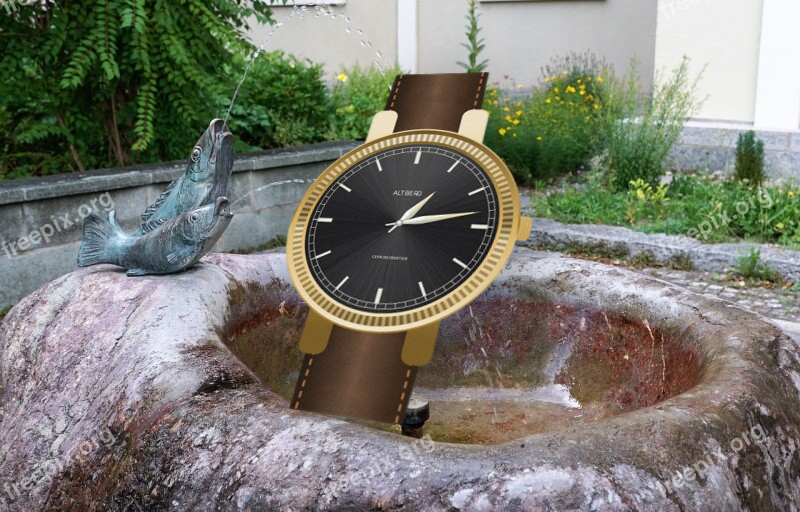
1:13
